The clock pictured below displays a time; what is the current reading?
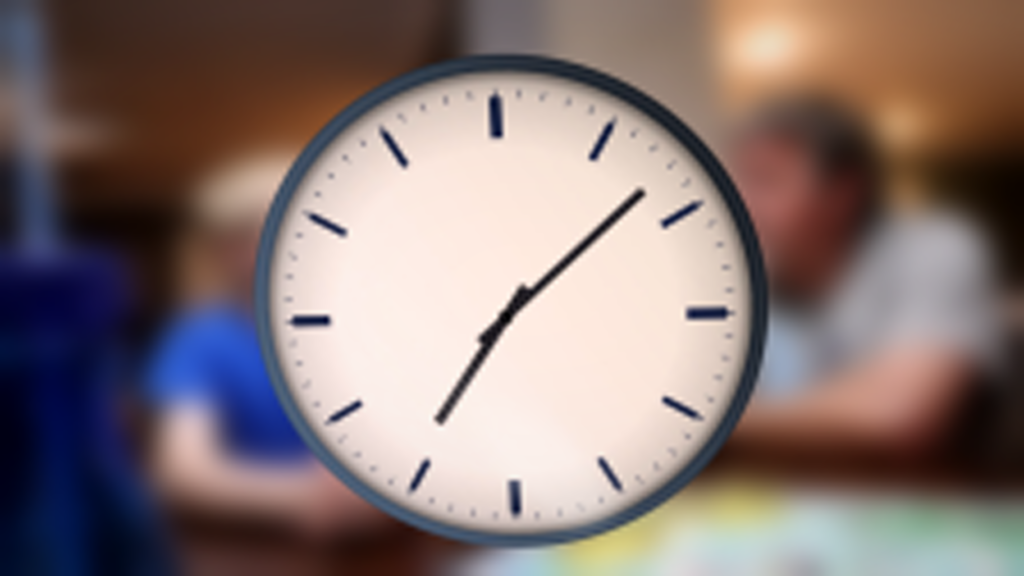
7:08
